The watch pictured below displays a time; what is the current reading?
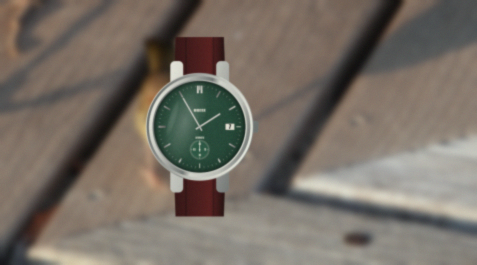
1:55
